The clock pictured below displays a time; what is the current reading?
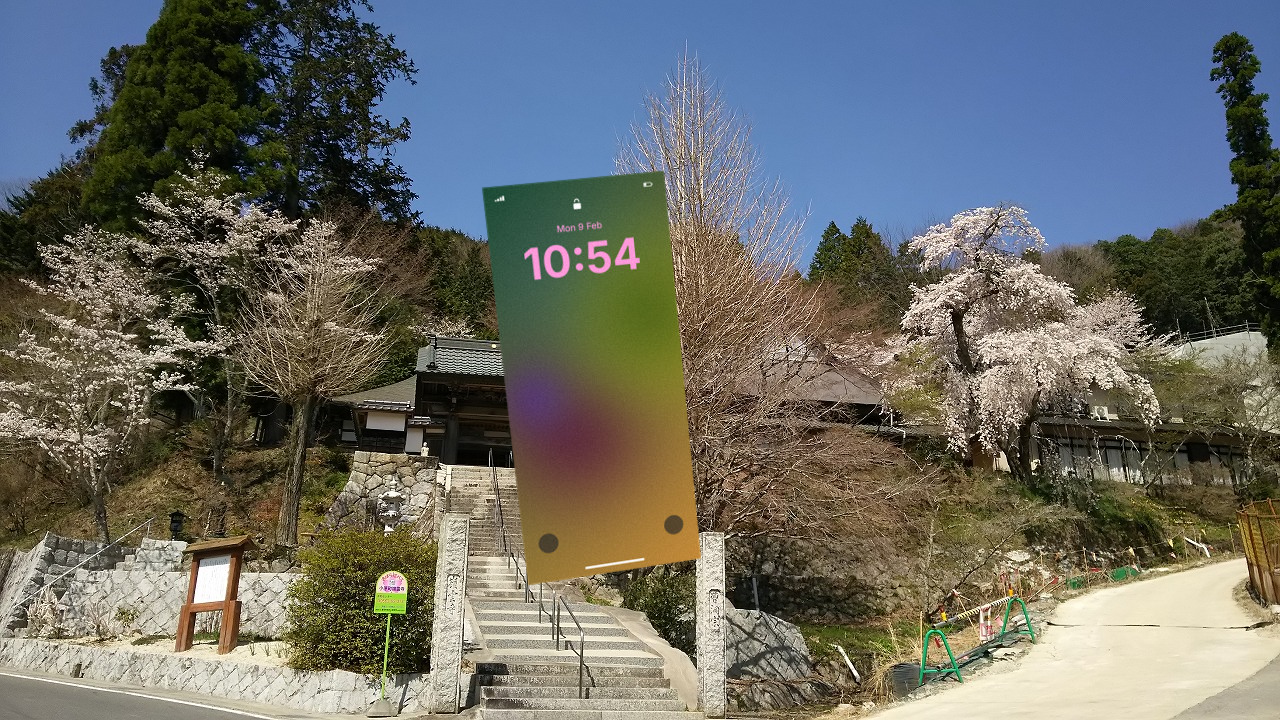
10:54
